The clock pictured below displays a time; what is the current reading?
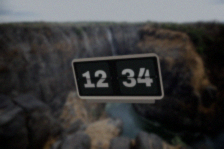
12:34
